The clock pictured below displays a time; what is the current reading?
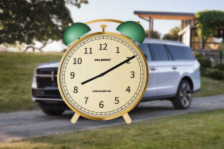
8:10
